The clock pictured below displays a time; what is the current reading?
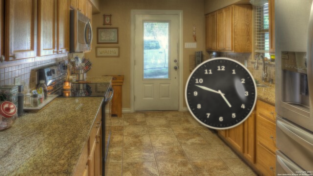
4:48
